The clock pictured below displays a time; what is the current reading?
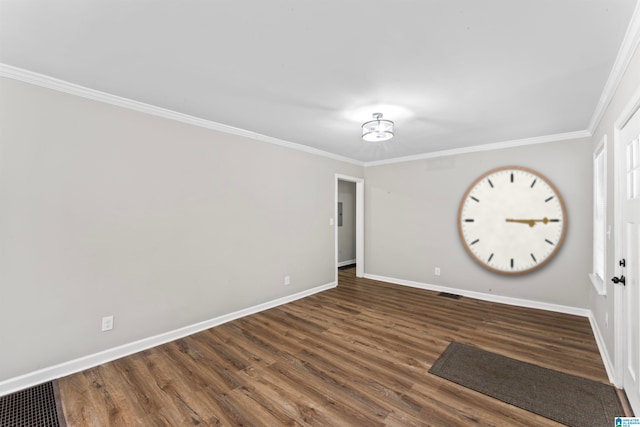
3:15
